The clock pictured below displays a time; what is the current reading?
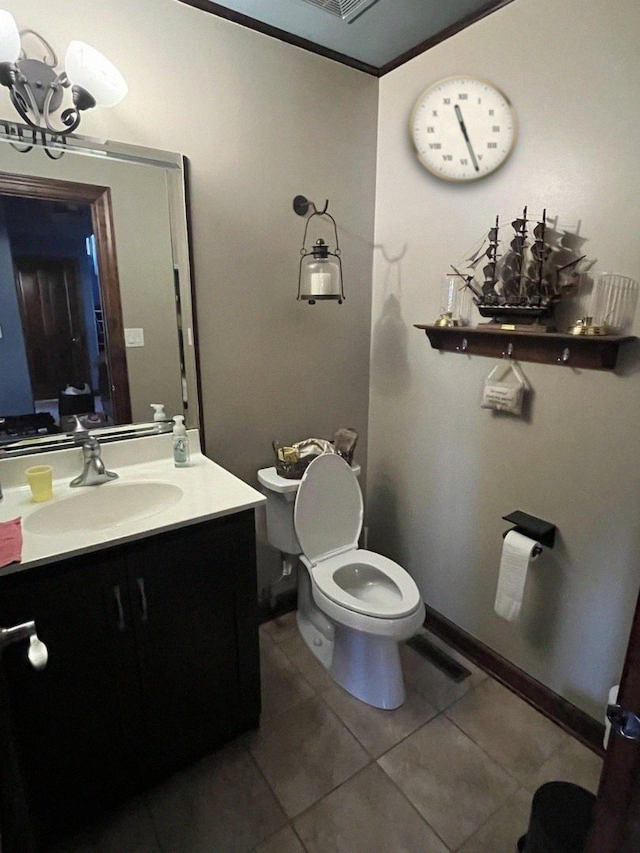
11:27
